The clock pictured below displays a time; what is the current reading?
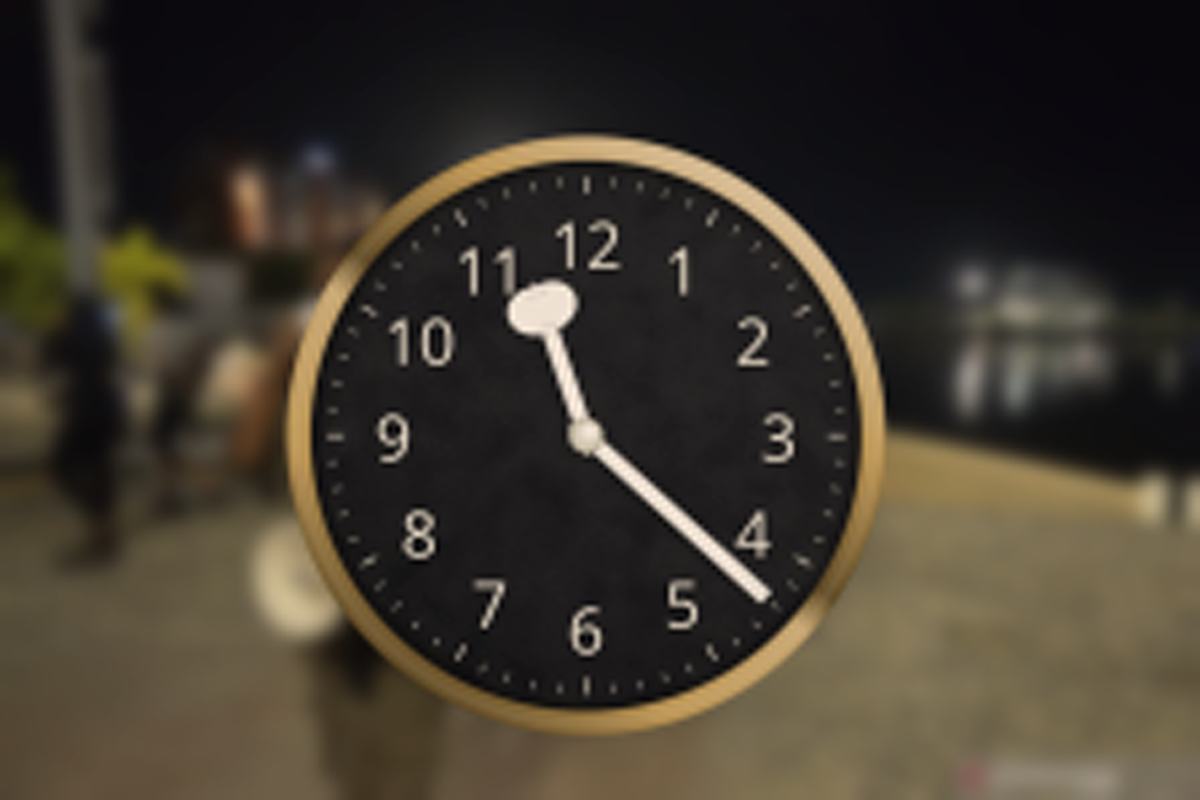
11:22
